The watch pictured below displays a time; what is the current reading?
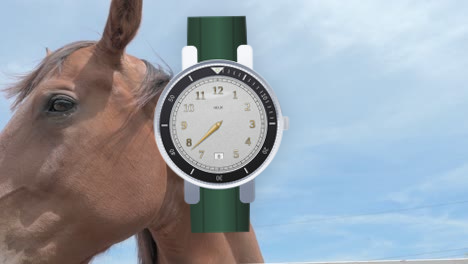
7:38
